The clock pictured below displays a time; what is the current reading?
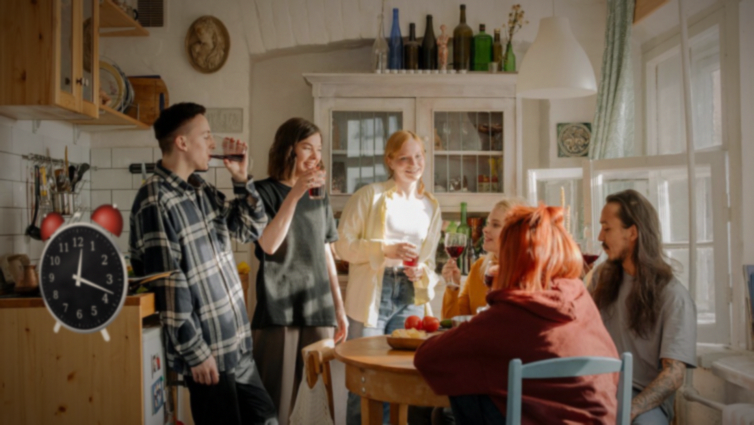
12:18
